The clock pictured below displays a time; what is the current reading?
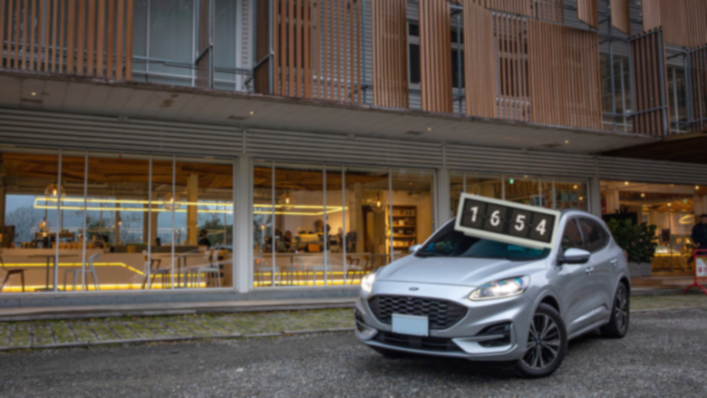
16:54
